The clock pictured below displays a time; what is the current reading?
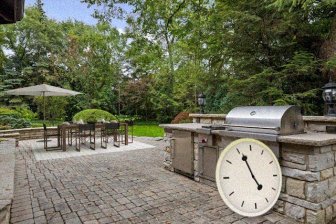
4:56
